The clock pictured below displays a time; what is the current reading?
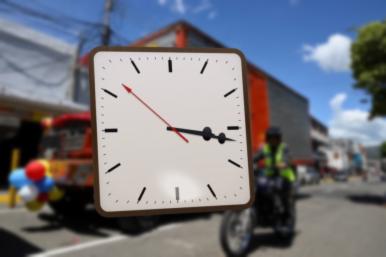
3:16:52
